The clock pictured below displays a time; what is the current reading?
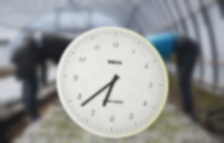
6:38
